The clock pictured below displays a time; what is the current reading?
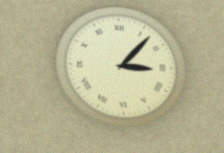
3:07
